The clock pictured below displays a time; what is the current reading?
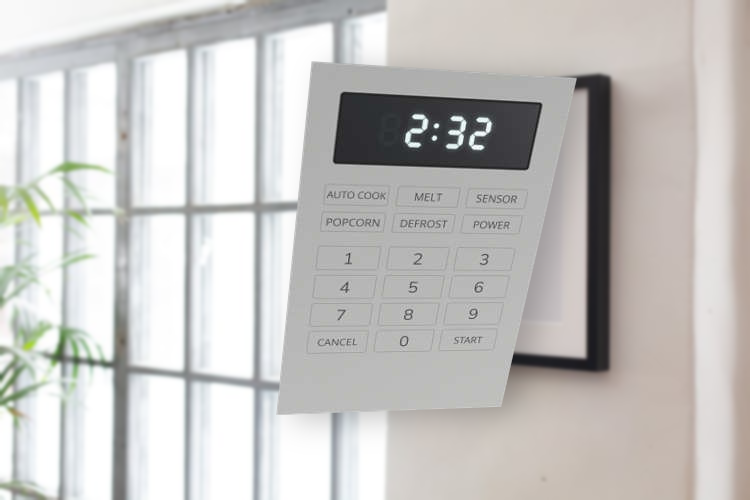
2:32
